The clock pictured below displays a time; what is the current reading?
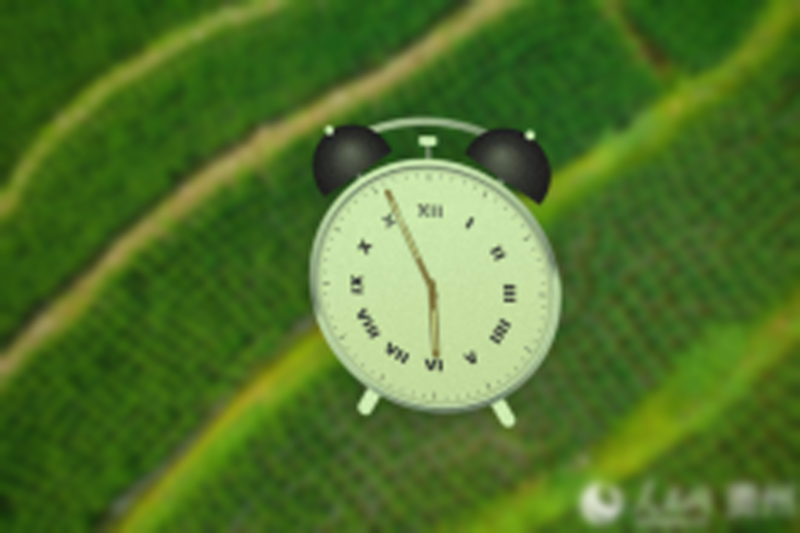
5:56
